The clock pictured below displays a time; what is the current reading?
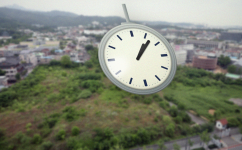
1:07
